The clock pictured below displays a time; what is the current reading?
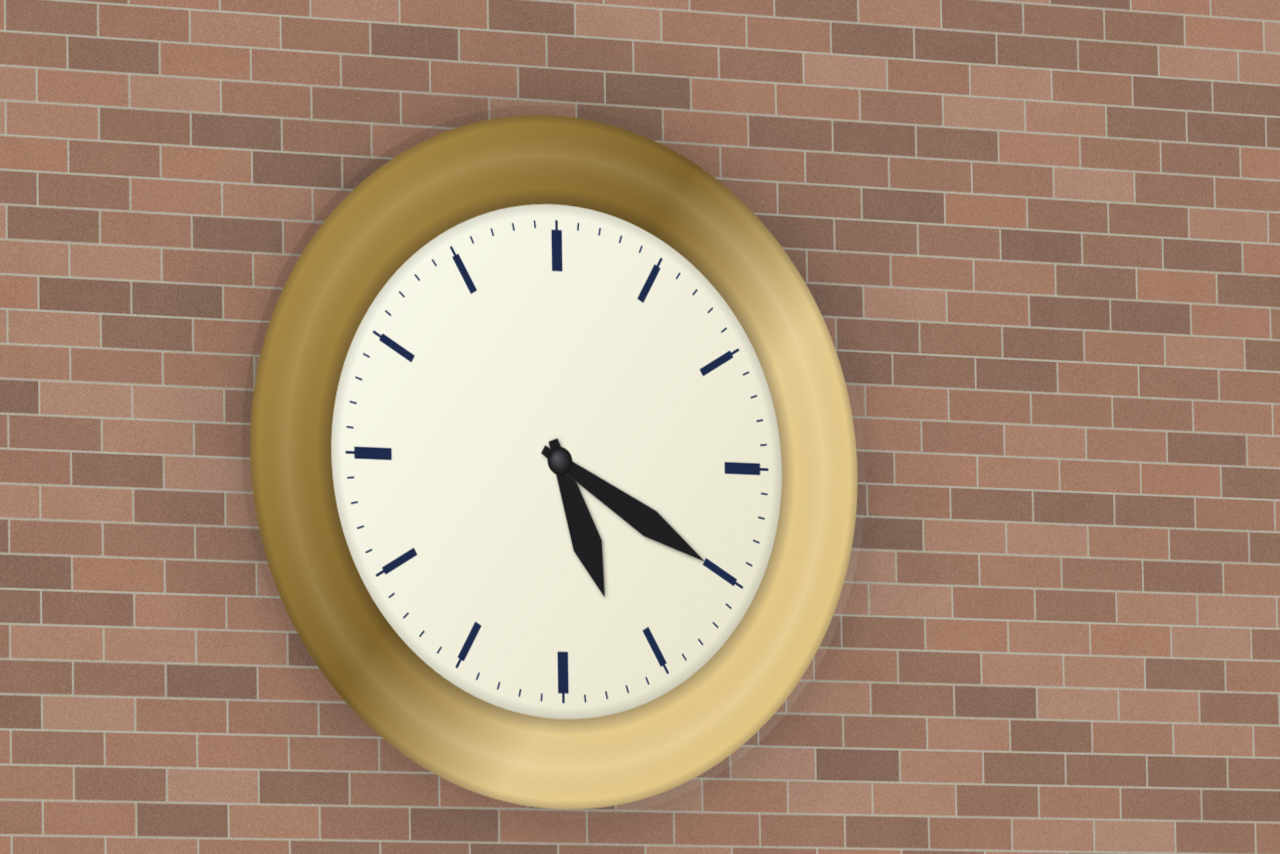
5:20
